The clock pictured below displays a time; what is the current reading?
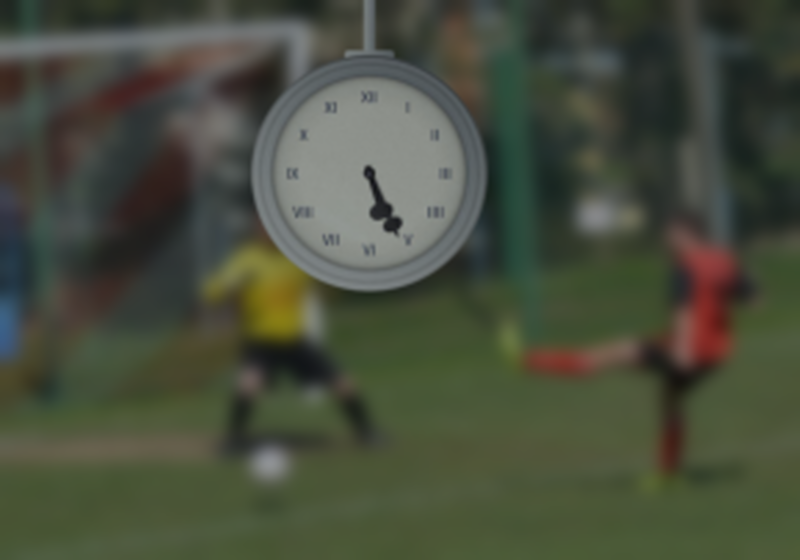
5:26
